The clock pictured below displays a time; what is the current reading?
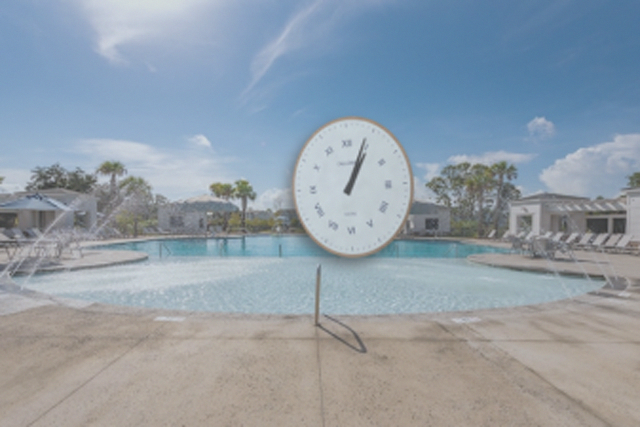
1:04
